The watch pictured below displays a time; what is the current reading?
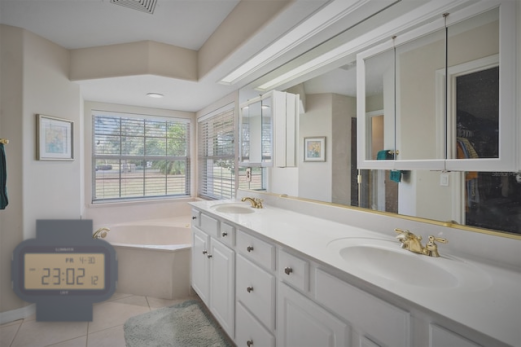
23:02
